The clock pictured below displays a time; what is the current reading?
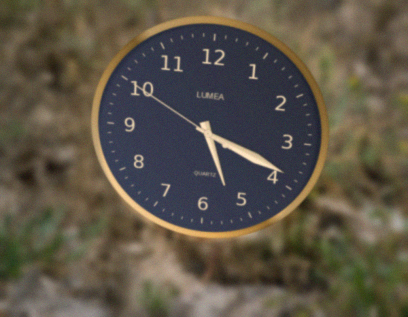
5:18:50
